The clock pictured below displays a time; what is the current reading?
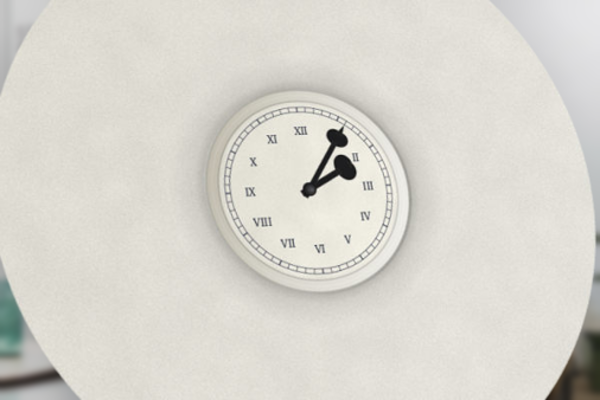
2:06
